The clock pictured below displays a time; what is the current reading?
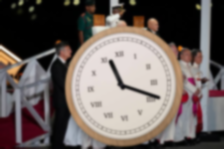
11:19
